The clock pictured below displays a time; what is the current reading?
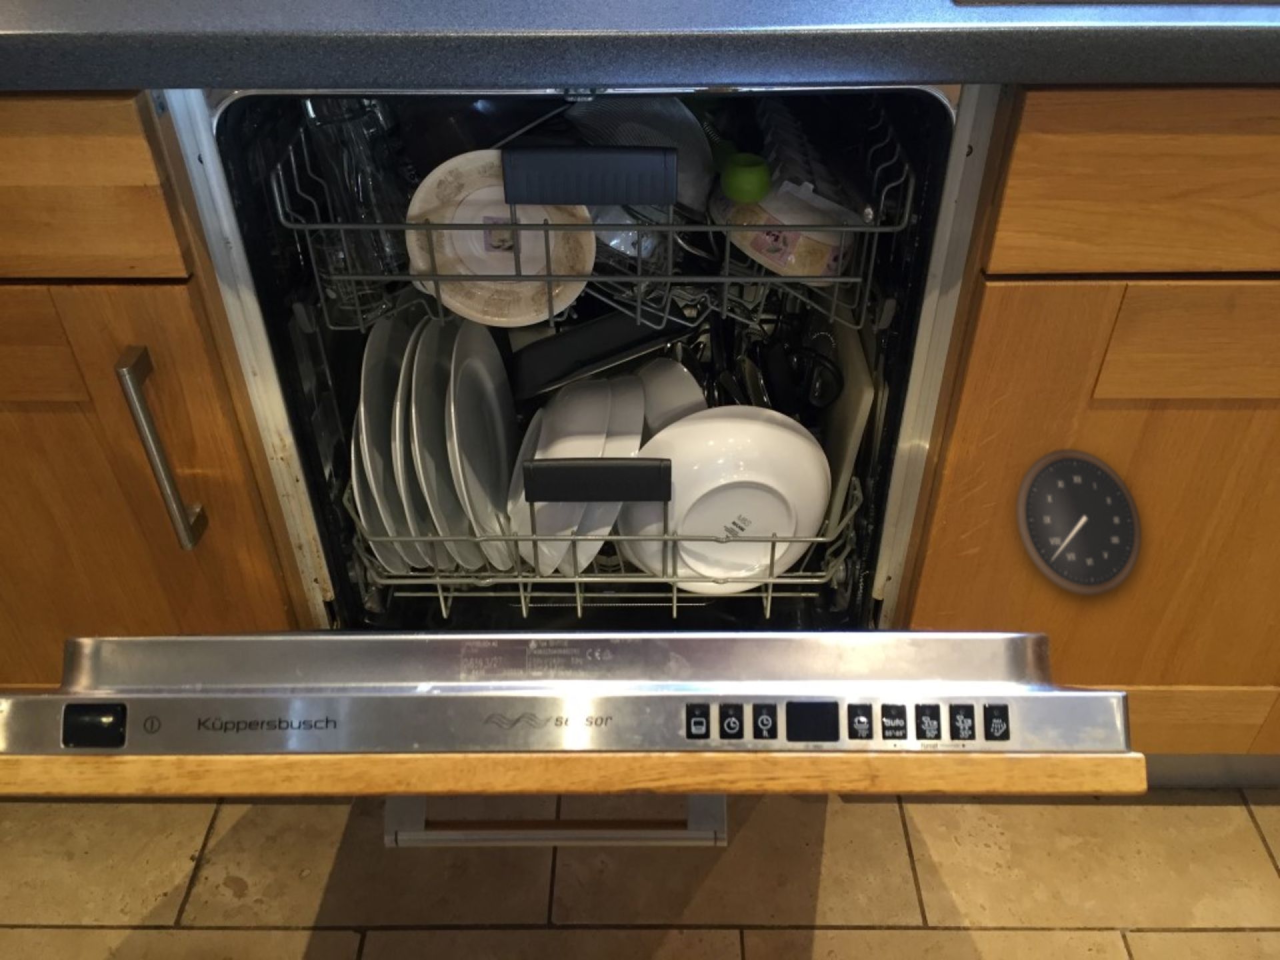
7:38
